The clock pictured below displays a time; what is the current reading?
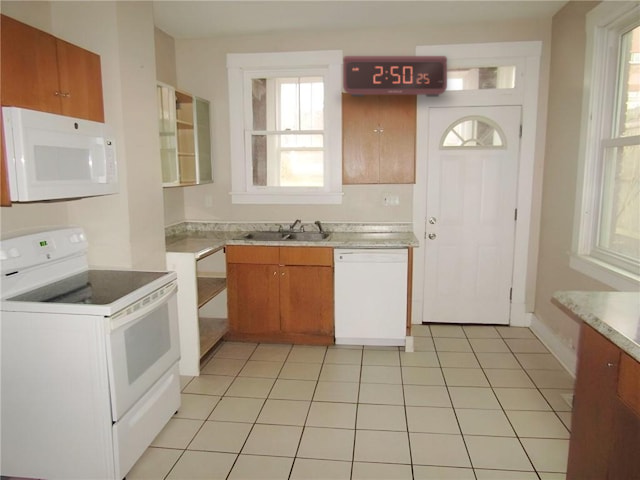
2:50:25
